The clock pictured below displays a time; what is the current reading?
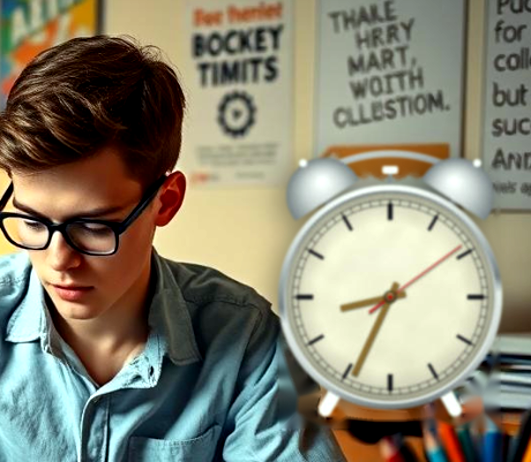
8:34:09
